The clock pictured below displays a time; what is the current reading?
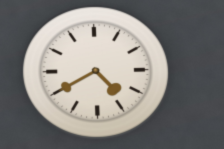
4:40
